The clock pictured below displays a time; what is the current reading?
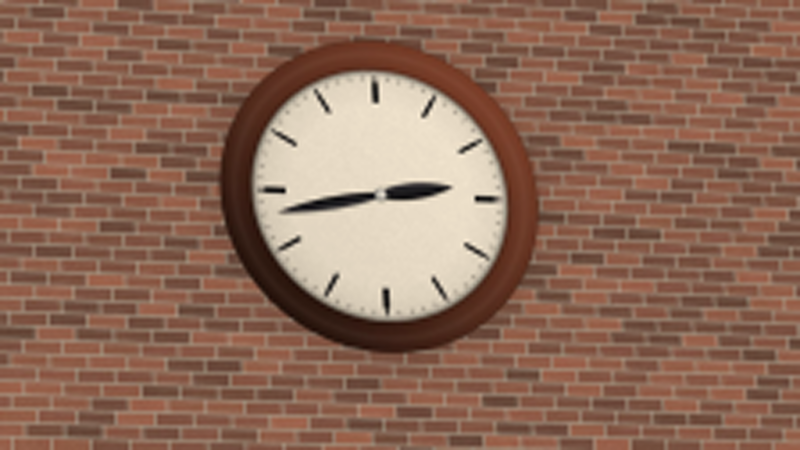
2:43
